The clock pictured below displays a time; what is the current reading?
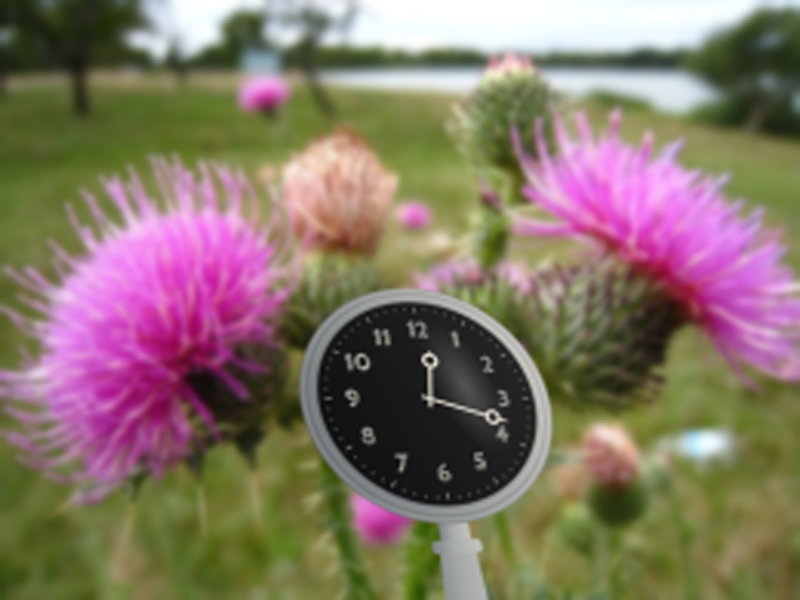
12:18
